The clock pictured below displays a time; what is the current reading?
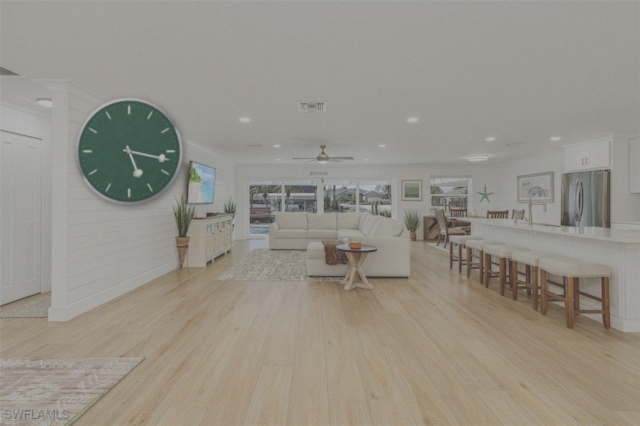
5:17
